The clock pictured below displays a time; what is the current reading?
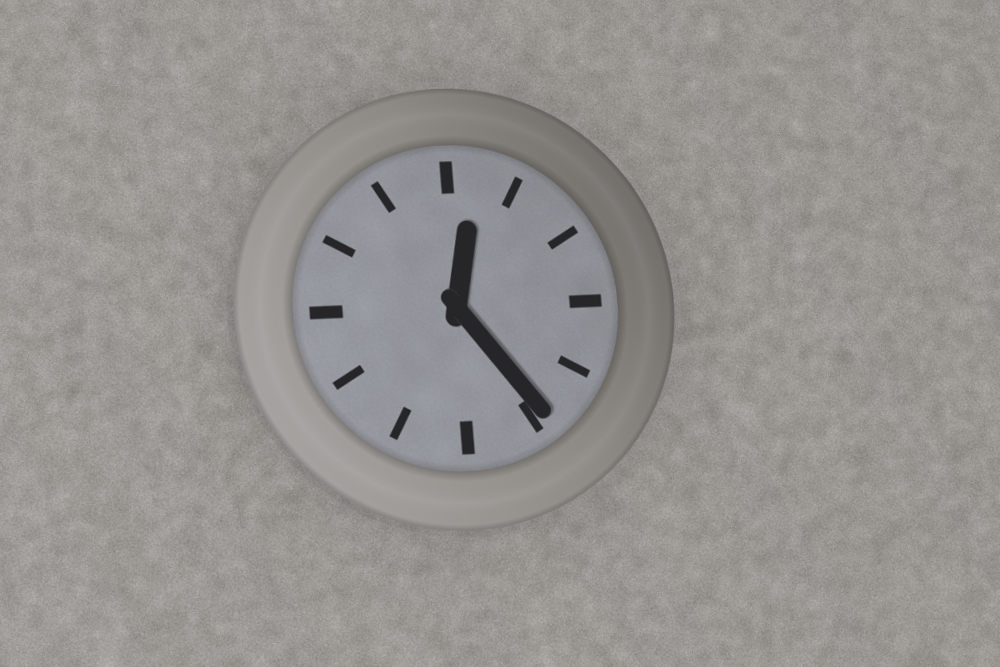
12:24
